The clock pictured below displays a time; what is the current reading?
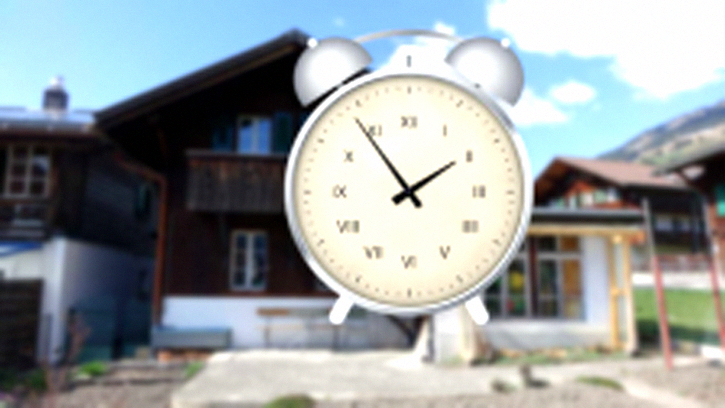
1:54
